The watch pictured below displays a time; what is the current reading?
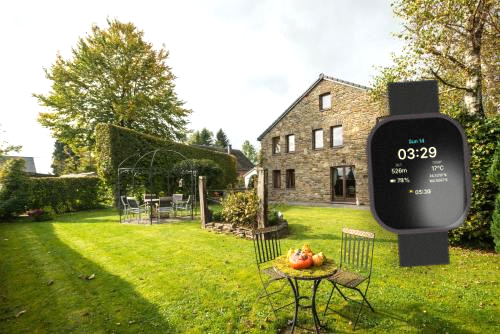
3:29
